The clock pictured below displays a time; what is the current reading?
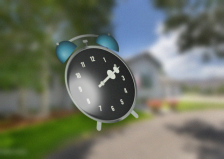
2:11
